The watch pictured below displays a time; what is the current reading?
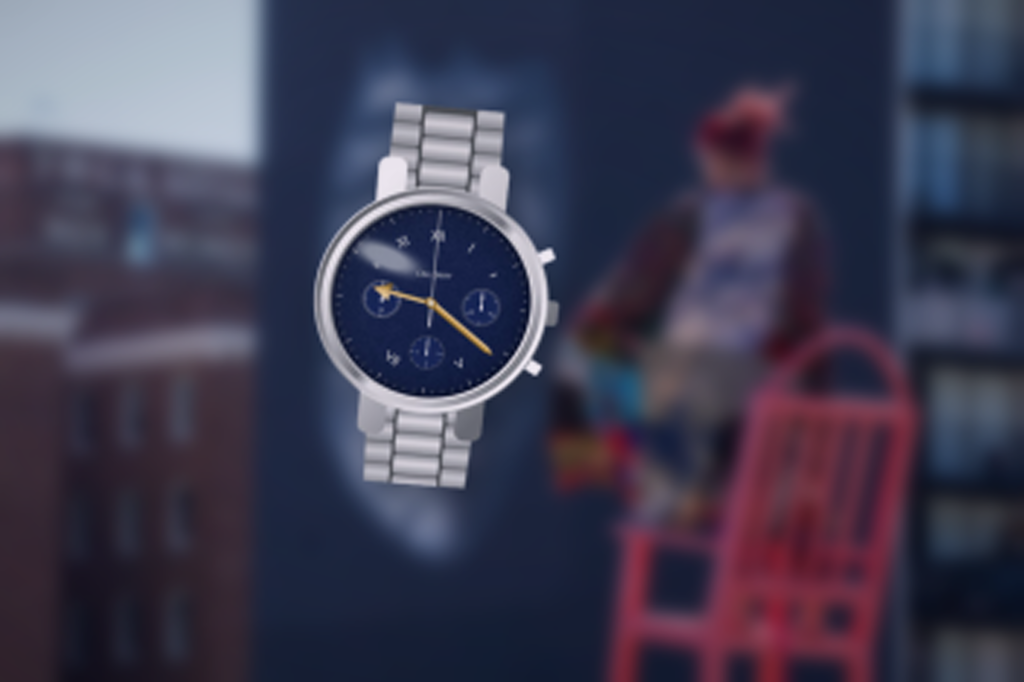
9:21
